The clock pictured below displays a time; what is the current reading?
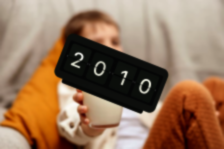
20:10
